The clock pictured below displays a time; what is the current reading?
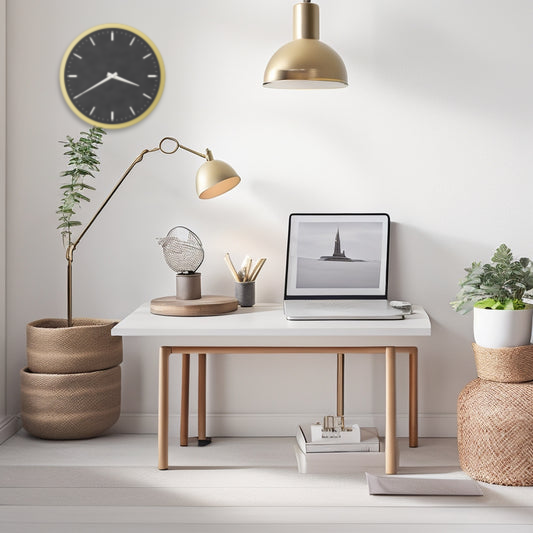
3:40
